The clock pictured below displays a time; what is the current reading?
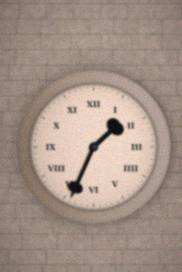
1:34
